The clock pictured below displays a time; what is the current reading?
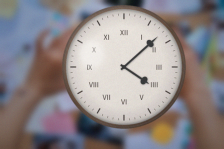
4:08
